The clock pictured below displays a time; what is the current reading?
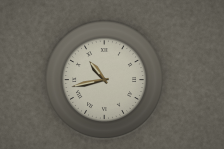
10:43
